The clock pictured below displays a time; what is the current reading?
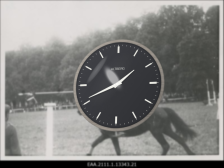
1:41
